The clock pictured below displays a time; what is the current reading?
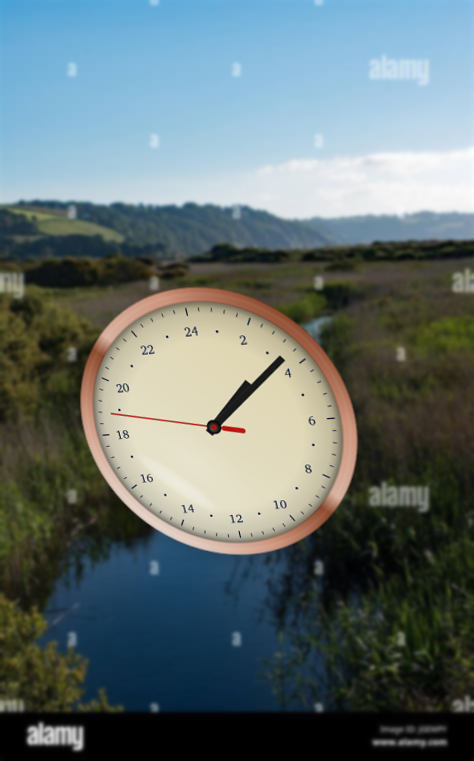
3:08:47
